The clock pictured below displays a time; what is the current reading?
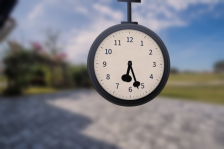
6:27
